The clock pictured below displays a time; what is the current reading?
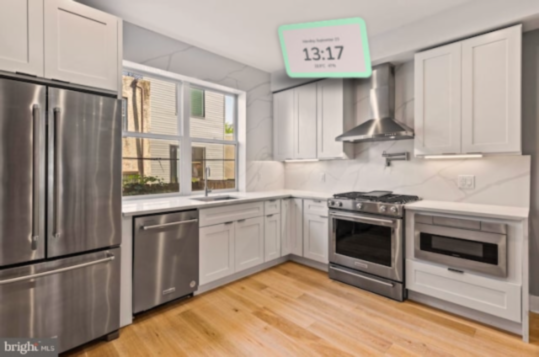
13:17
